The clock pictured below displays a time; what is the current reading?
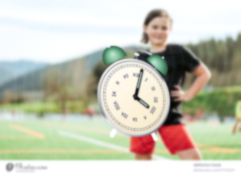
4:02
